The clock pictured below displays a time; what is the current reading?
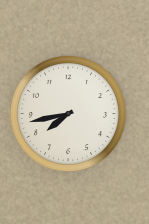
7:43
